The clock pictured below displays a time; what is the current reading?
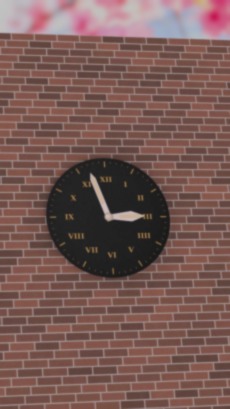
2:57
